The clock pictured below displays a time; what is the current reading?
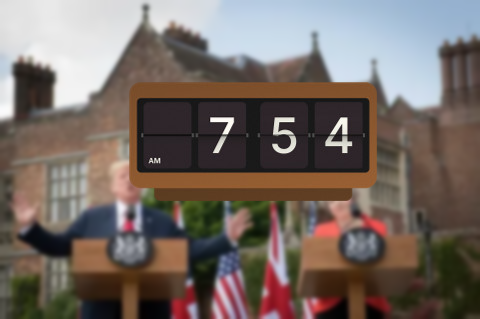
7:54
